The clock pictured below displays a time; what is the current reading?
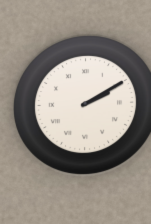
2:10
